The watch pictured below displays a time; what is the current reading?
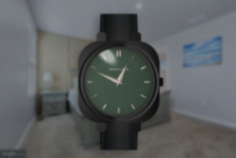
12:49
